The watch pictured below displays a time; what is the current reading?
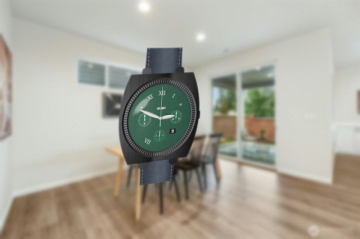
2:49
